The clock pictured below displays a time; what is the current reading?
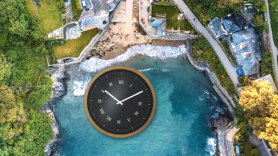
10:10
